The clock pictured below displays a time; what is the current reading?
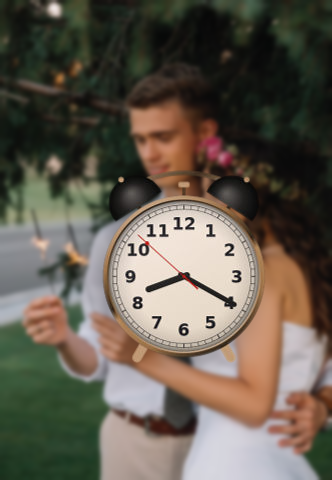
8:19:52
